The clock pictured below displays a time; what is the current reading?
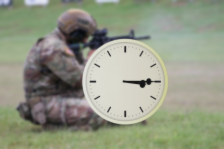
3:15
